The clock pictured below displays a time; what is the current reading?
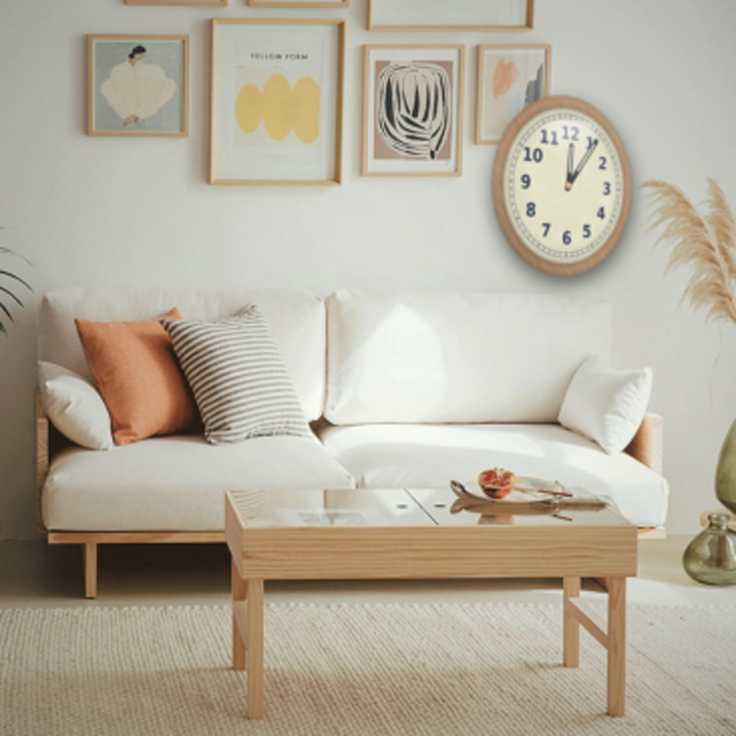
12:06
